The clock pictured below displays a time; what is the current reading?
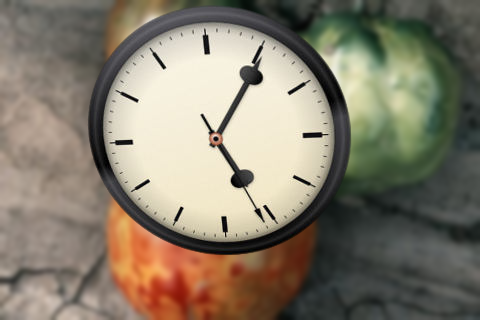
5:05:26
